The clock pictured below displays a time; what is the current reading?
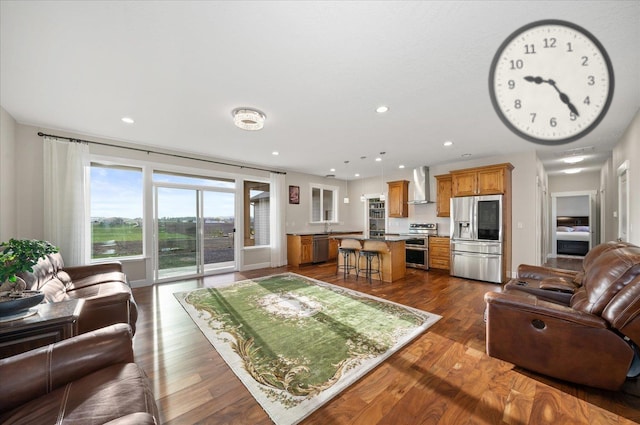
9:24
